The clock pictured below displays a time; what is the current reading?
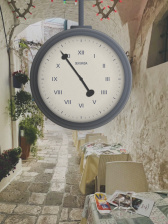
4:54
